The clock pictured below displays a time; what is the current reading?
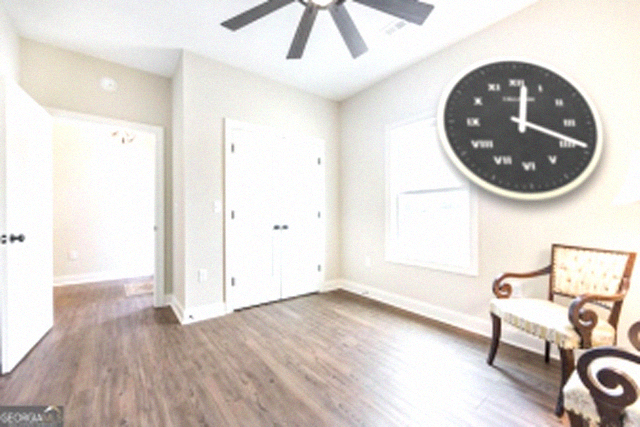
12:19
